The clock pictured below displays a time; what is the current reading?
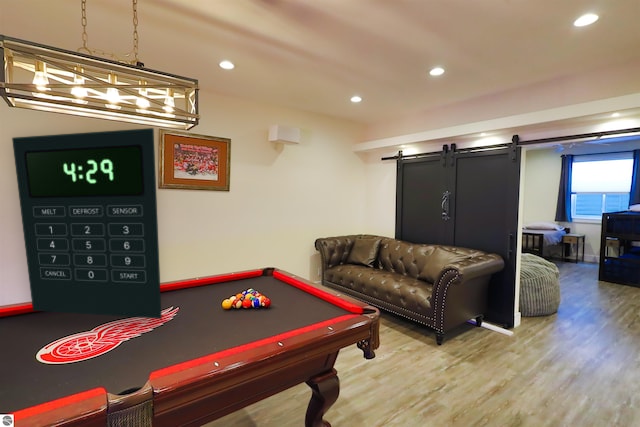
4:29
